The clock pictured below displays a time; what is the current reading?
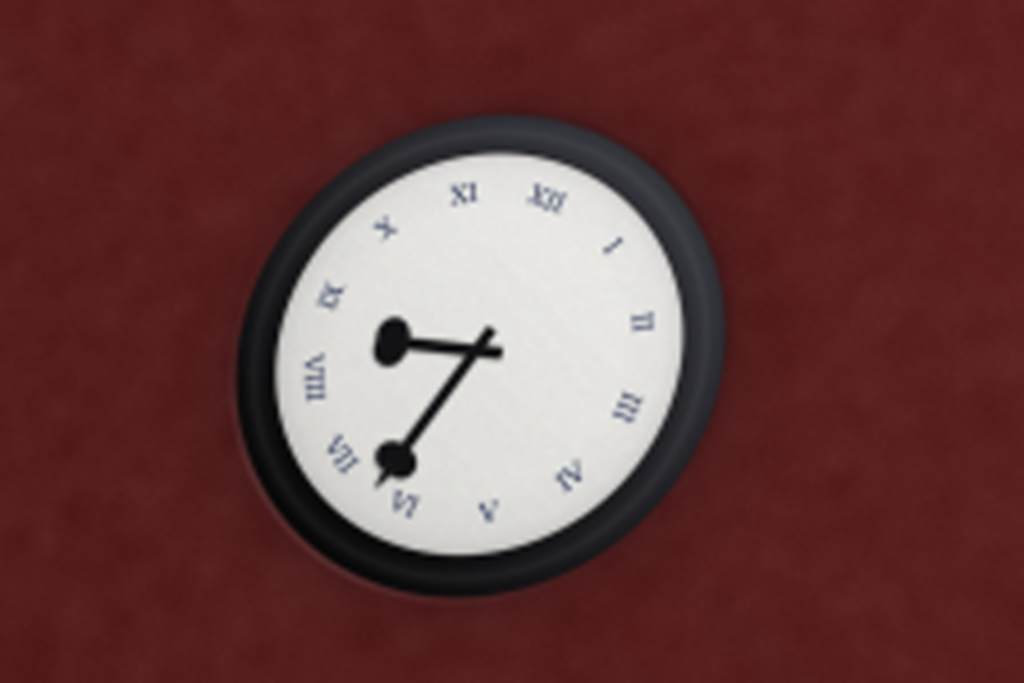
8:32
